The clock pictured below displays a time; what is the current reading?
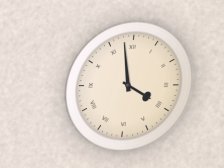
3:58
